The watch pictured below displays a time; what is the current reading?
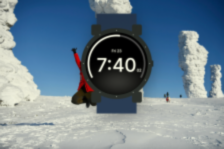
7:40
